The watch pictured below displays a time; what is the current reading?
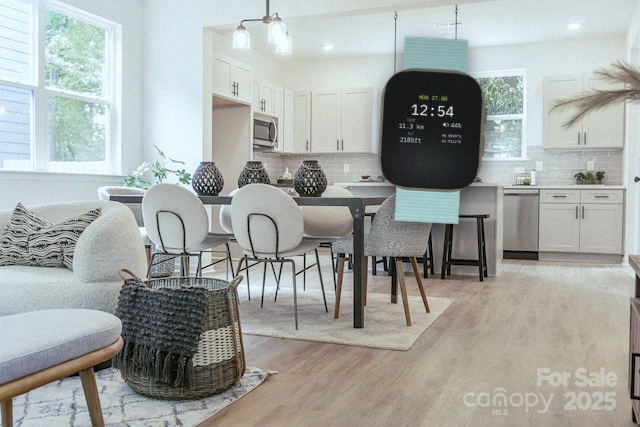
12:54
